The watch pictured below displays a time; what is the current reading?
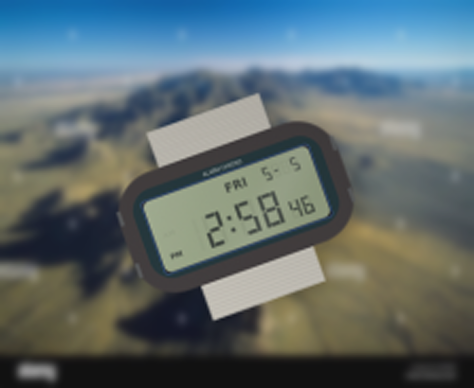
2:58:46
